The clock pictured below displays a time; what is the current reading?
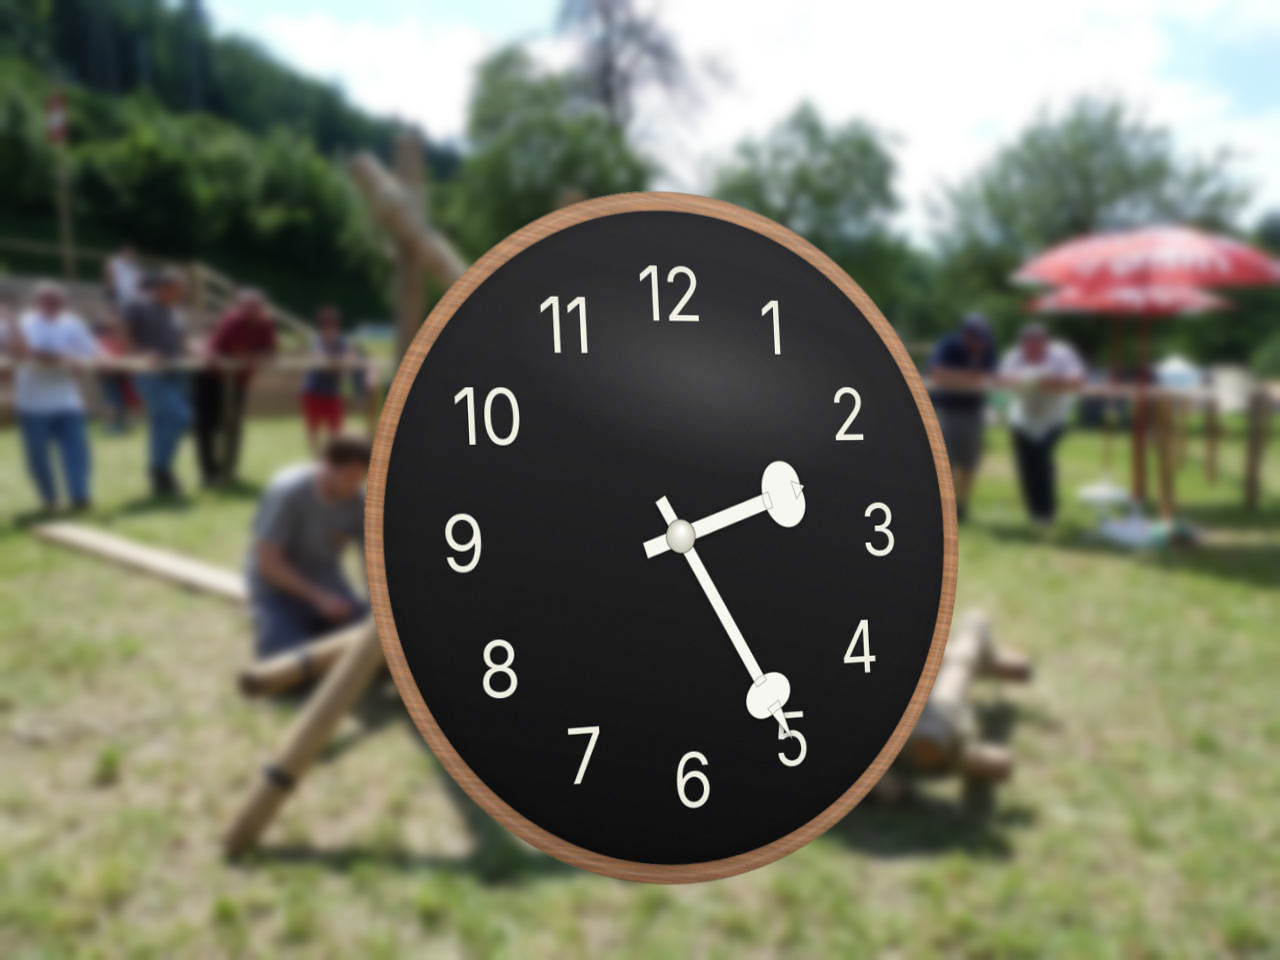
2:25
